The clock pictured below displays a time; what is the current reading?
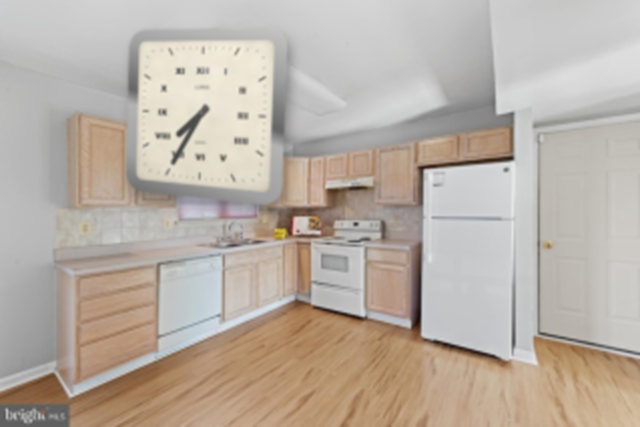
7:35
